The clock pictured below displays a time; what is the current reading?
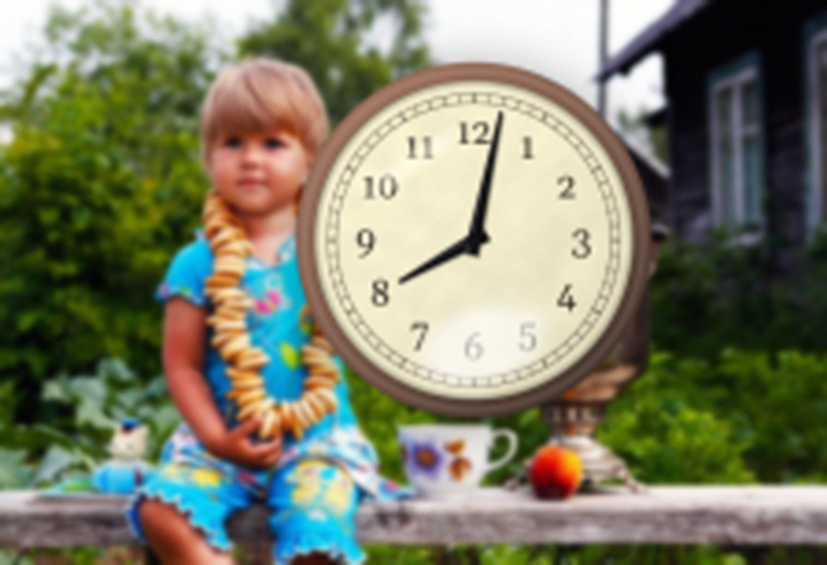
8:02
